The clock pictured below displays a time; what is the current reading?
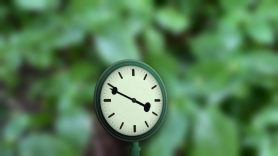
3:49
